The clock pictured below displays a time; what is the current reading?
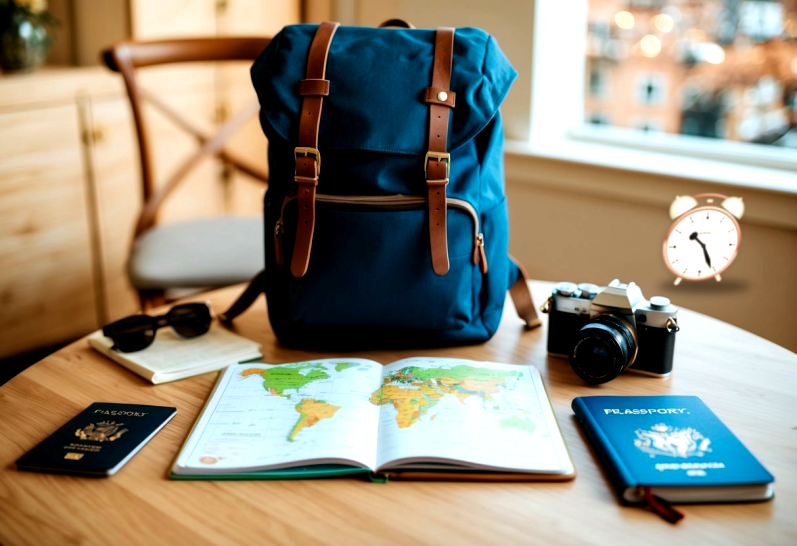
10:26
